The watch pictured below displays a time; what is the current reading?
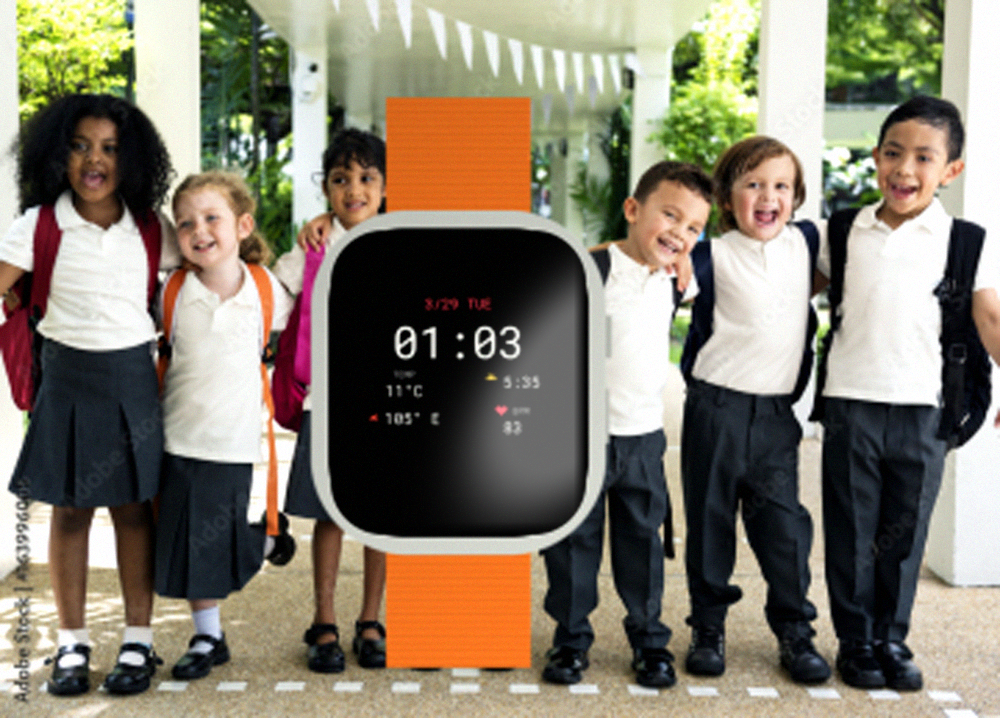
1:03
